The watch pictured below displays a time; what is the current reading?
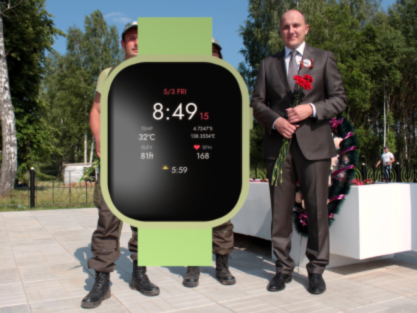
8:49:15
